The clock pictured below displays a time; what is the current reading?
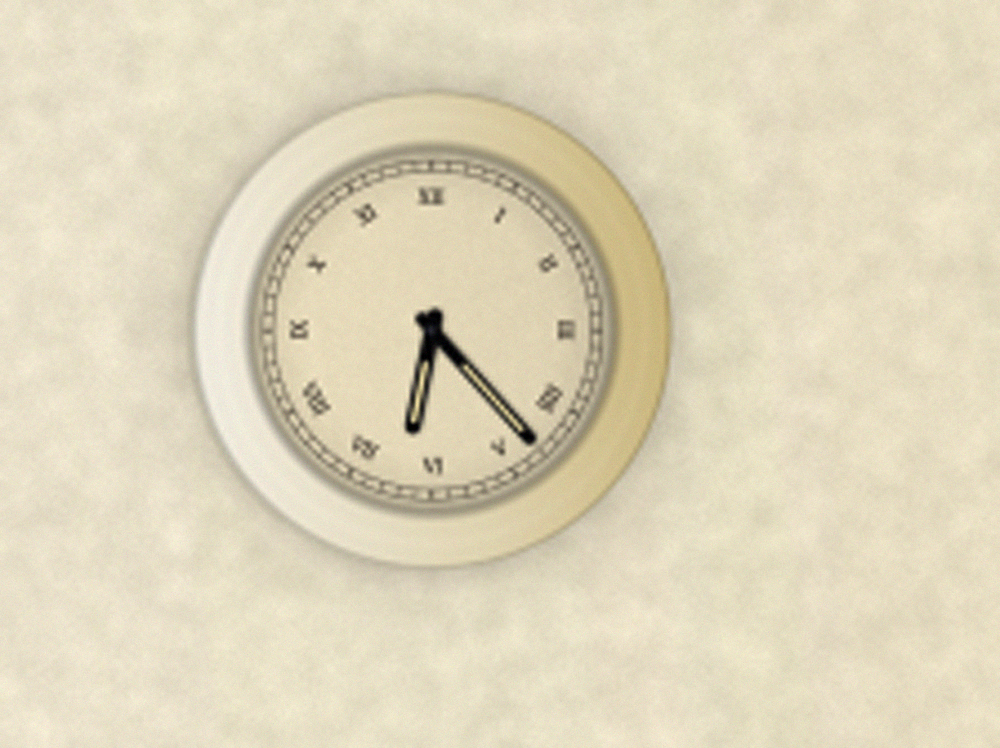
6:23
